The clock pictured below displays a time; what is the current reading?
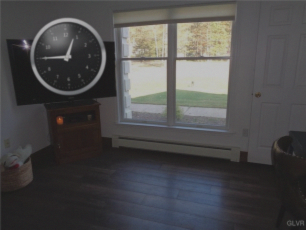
12:45
